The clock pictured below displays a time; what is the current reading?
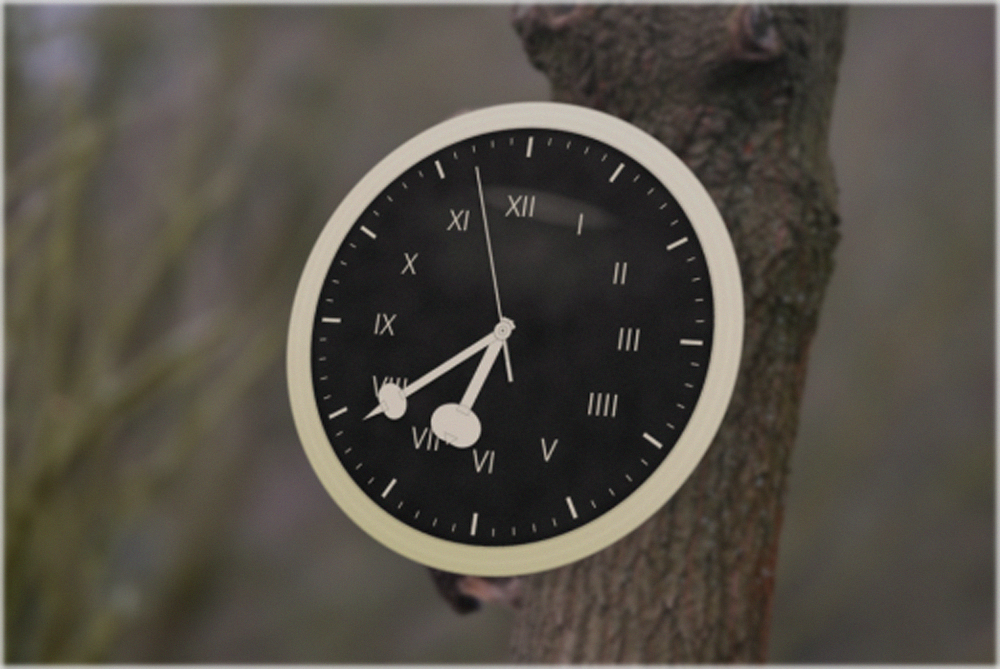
6:38:57
